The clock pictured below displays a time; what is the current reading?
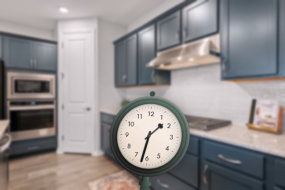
1:32
